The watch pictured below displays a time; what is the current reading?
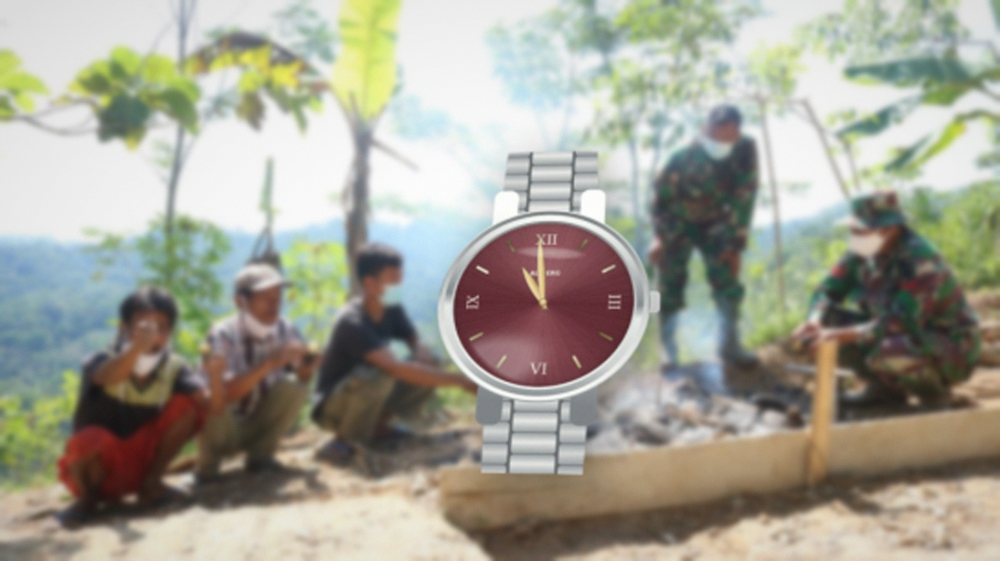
10:59
